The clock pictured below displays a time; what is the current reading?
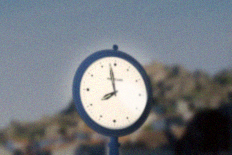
7:58
